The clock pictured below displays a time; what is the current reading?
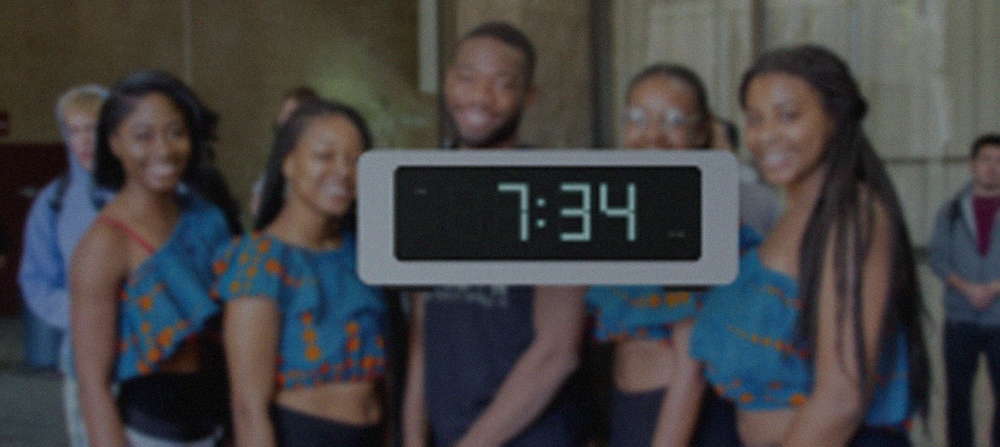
7:34
